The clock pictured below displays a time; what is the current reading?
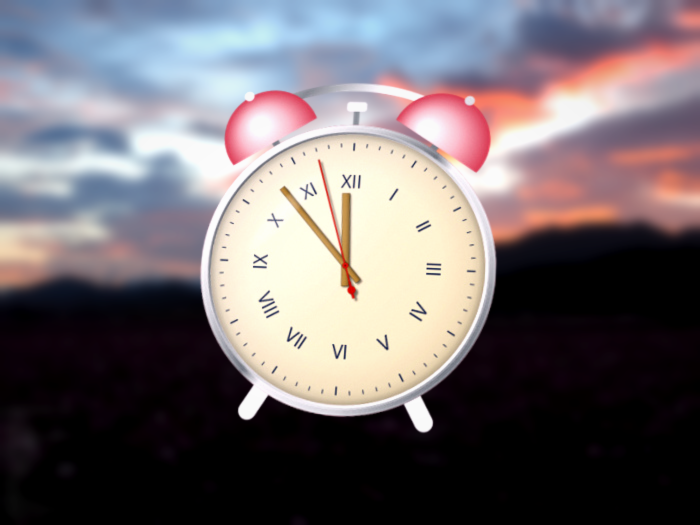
11:52:57
